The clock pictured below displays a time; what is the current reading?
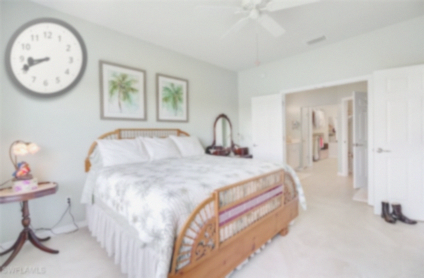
8:41
